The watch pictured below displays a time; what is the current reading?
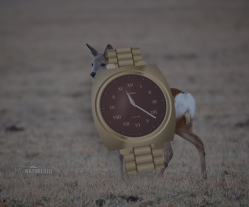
11:22
